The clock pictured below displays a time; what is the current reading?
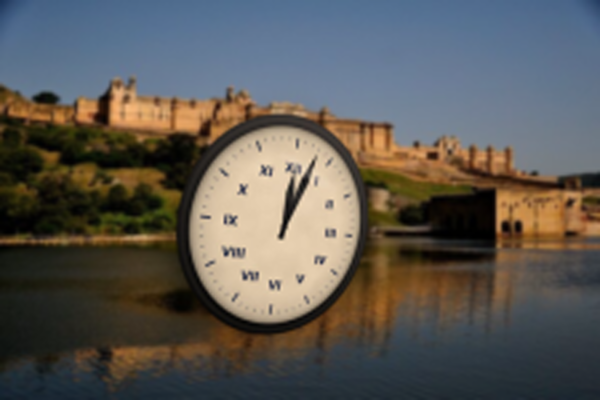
12:03
